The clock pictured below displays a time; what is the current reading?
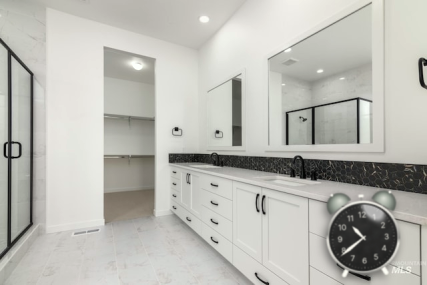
10:39
